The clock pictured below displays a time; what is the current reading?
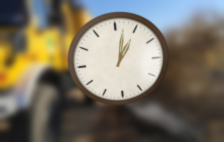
1:02
